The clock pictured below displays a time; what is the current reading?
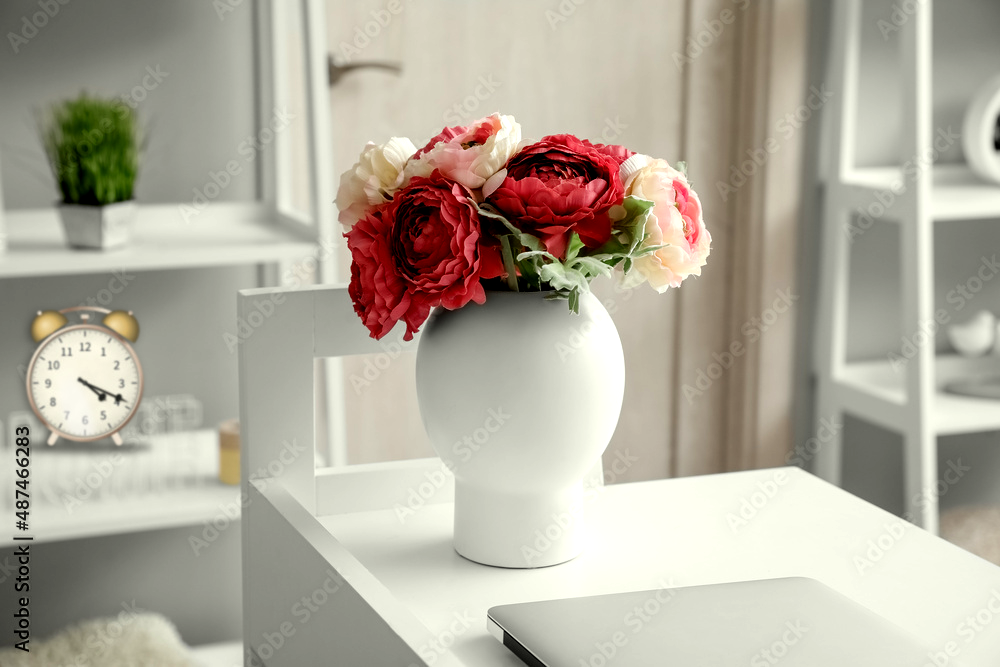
4:19
